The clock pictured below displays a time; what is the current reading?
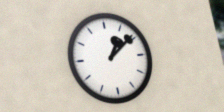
1:09
